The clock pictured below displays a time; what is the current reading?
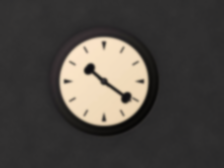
10:21
